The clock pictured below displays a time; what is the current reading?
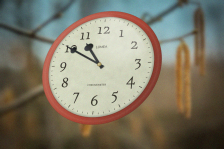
10:50
